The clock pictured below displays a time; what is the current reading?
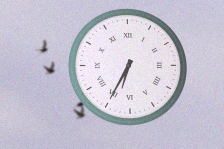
6:35
